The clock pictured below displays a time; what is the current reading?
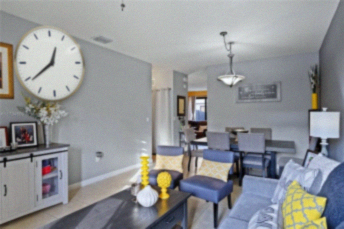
12:39
